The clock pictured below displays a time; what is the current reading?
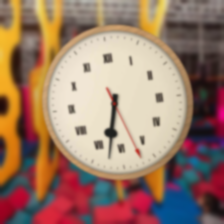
6:32:27
